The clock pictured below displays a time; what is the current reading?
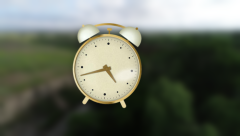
4:42
